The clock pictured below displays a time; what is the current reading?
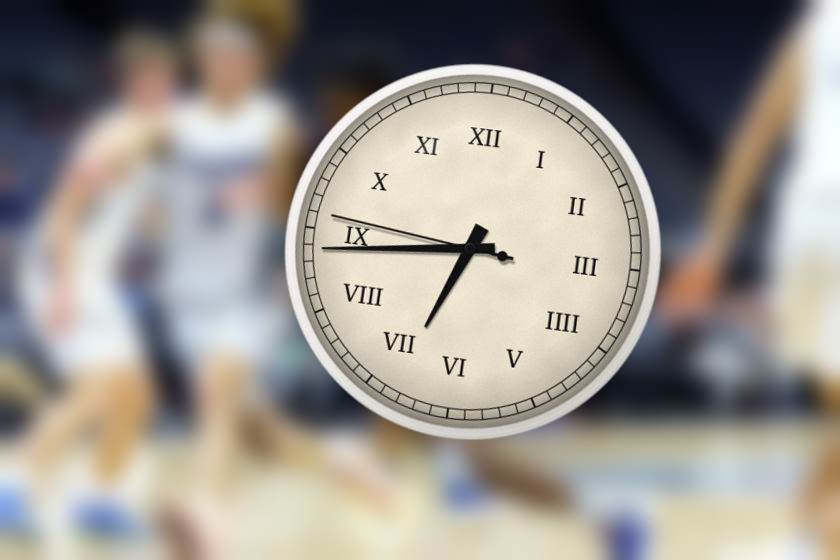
6:43:46
